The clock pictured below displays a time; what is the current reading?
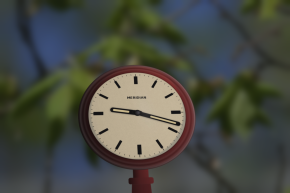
9:18
